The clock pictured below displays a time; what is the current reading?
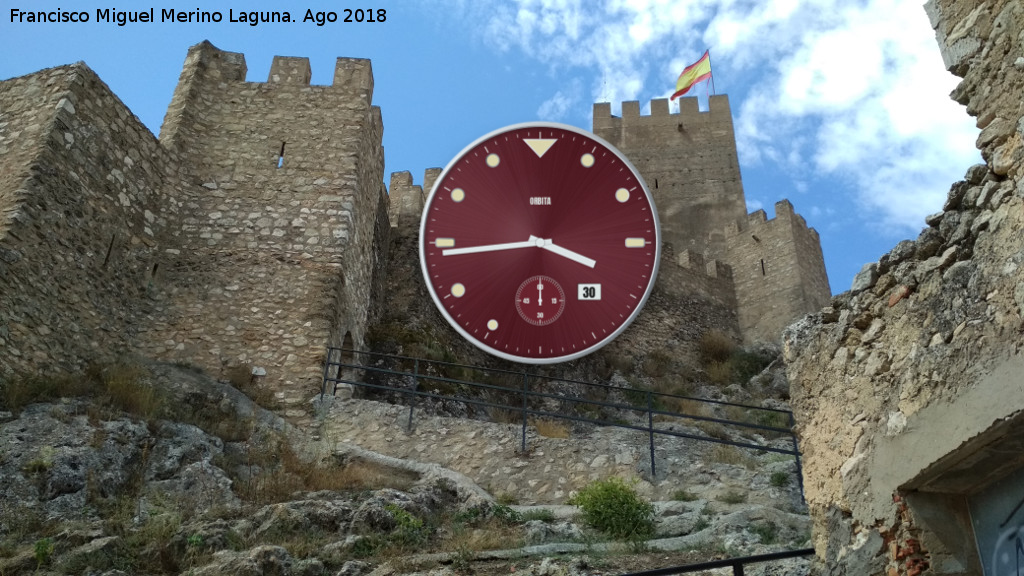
3:44
